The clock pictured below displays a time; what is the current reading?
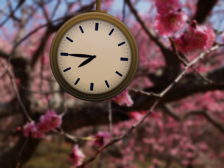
7:45
